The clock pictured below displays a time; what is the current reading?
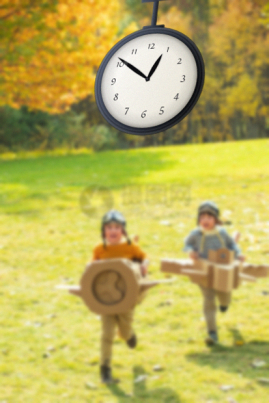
12:51
